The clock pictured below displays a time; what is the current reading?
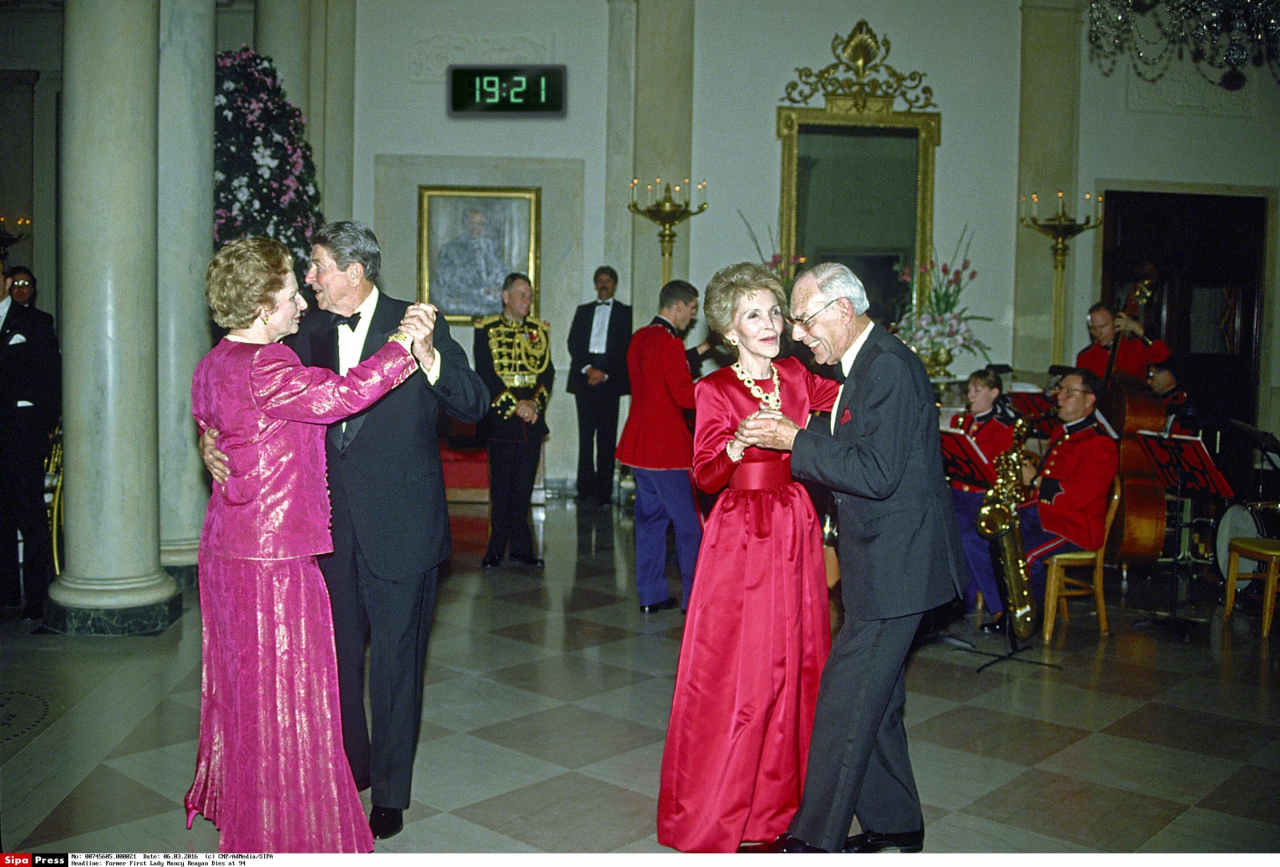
19:21
